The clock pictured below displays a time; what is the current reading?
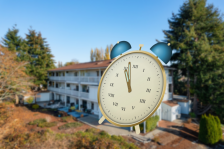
10:57
